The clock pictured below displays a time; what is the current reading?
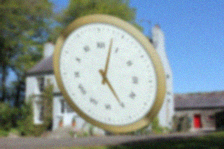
5:03
